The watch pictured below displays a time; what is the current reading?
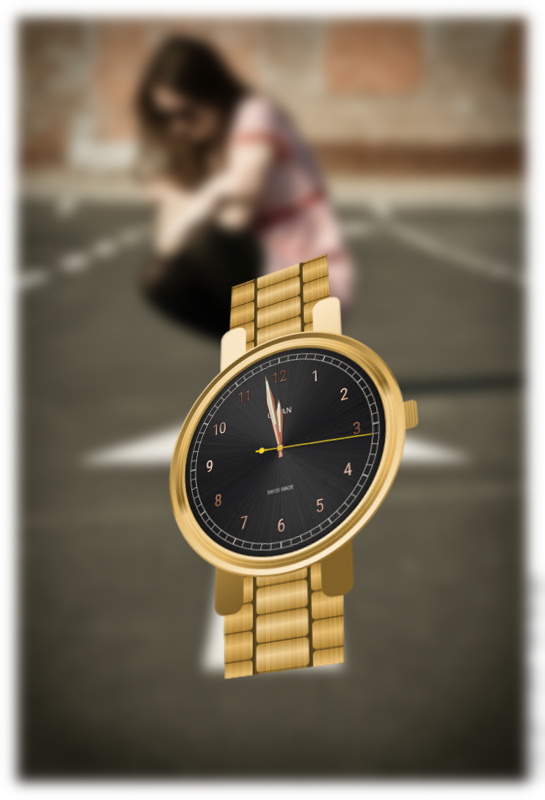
11:58:16
